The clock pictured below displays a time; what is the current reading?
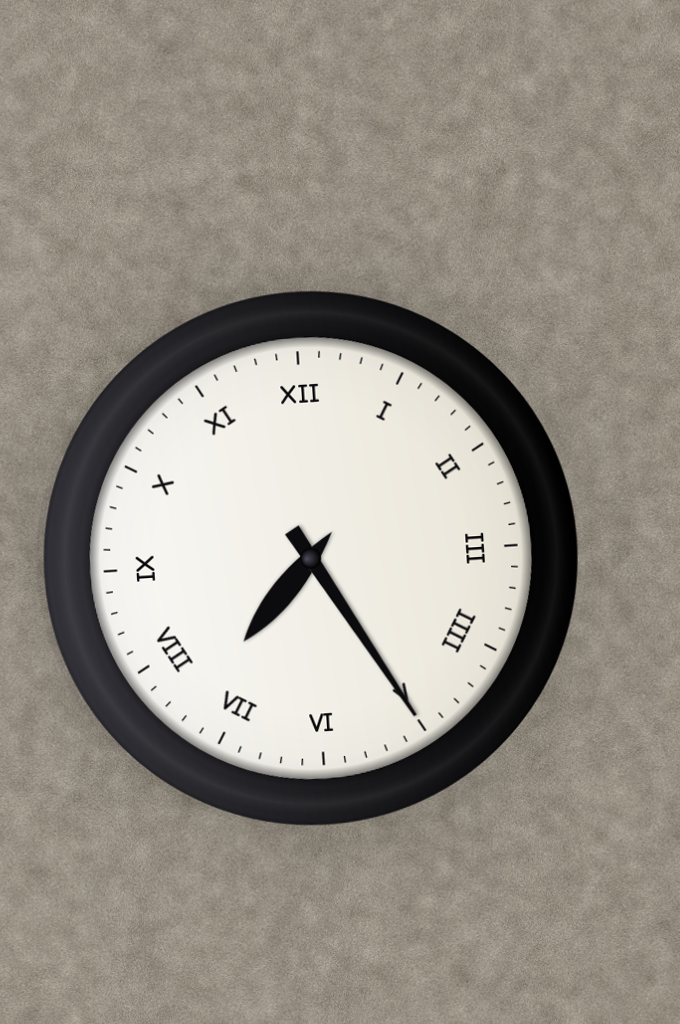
7:25
